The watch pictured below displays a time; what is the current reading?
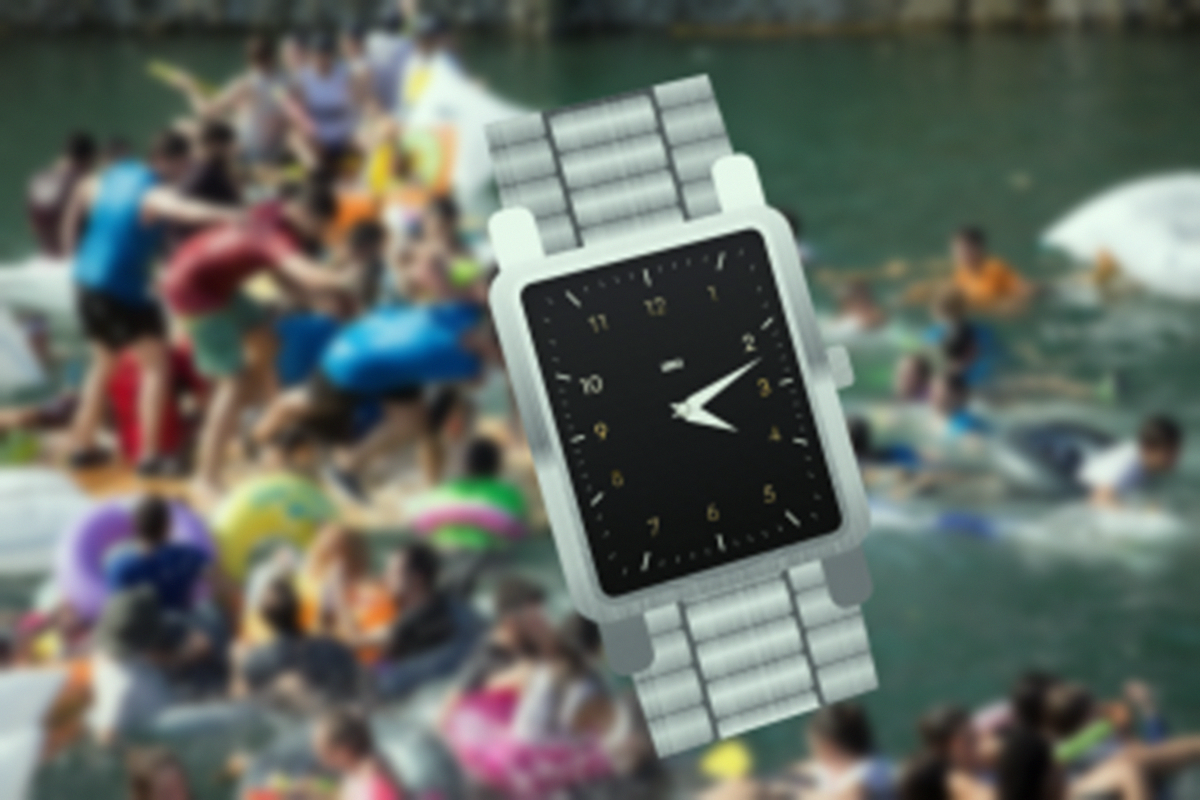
4:12
